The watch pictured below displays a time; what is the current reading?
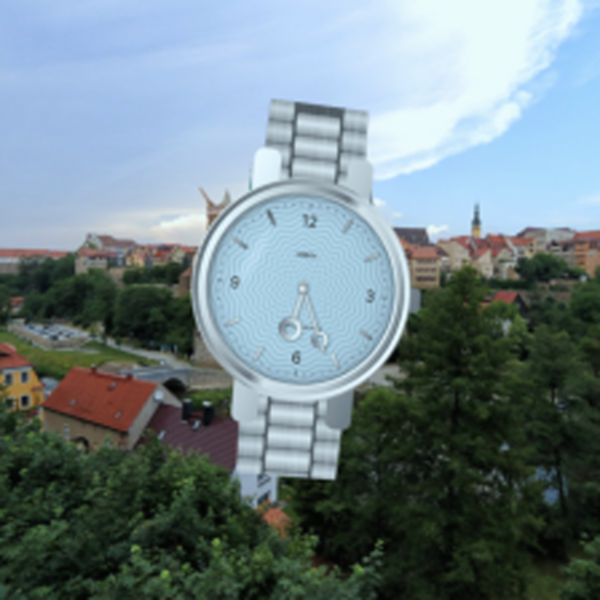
6:26
